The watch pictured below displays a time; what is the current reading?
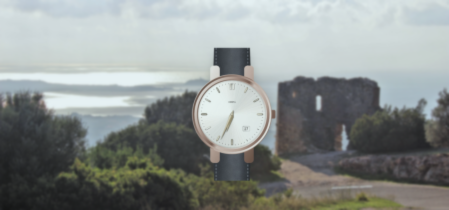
6:34
